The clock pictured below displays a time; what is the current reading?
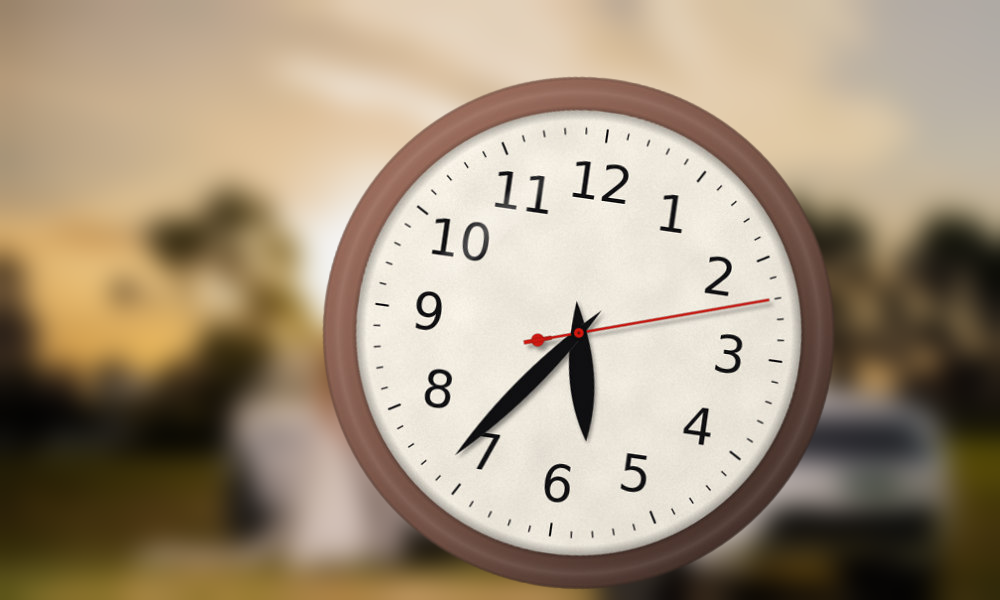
5:36:12
